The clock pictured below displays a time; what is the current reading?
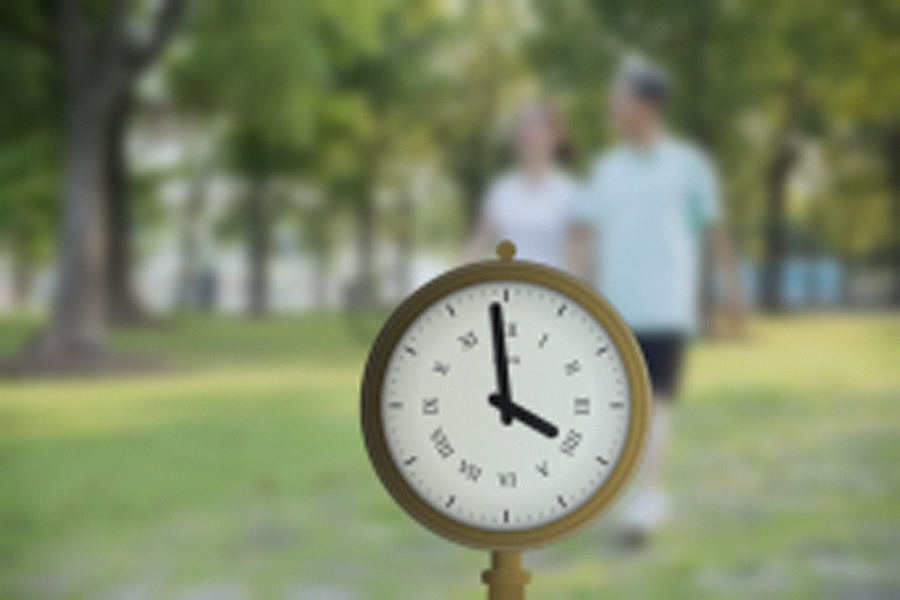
3:59
